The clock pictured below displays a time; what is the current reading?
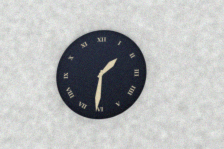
1:31
